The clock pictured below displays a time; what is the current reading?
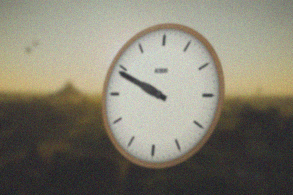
9:49
